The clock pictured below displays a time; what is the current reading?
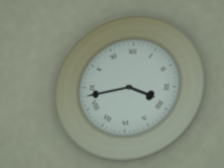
3:43
